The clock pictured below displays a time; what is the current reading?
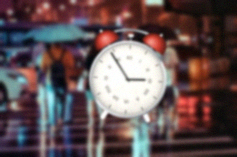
2:54
